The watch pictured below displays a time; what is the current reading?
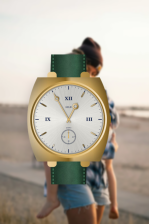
12:55
